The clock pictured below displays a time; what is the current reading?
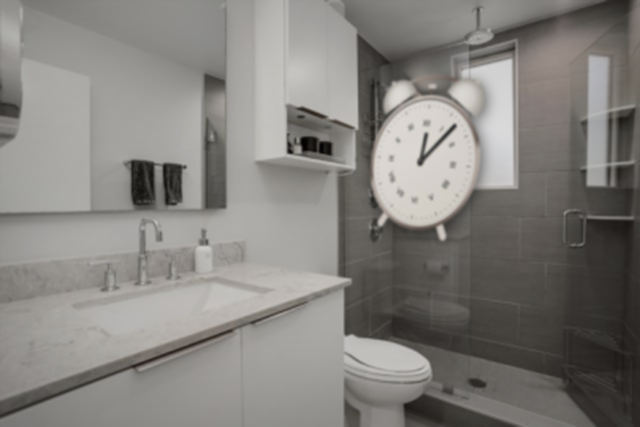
12:07
